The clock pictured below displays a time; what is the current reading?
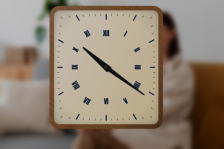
10:21
